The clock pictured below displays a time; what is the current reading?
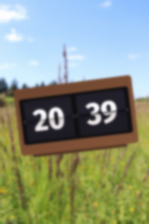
20:39
